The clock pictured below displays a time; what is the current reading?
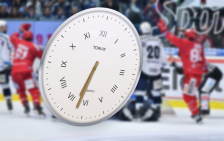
6:32
